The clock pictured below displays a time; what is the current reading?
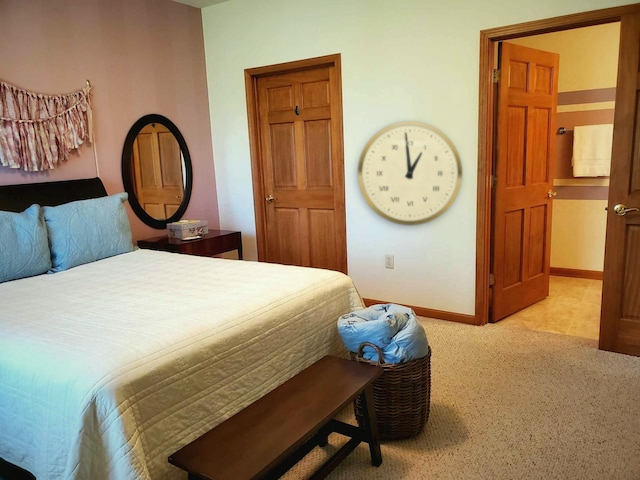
12:59
